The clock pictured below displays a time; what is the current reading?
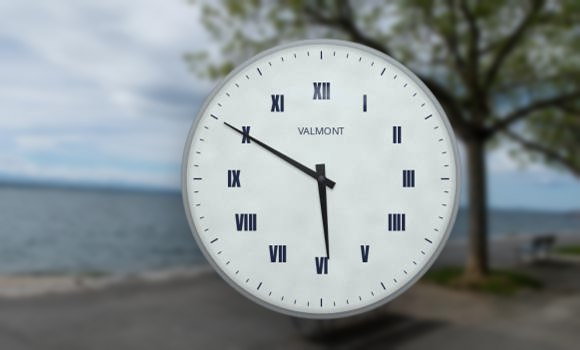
5:50
